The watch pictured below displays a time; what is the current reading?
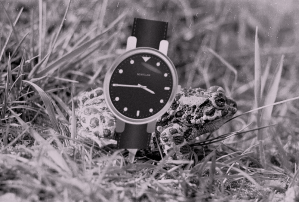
3:45
